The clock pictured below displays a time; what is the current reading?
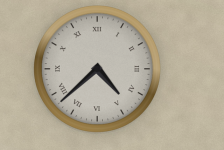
4:38
